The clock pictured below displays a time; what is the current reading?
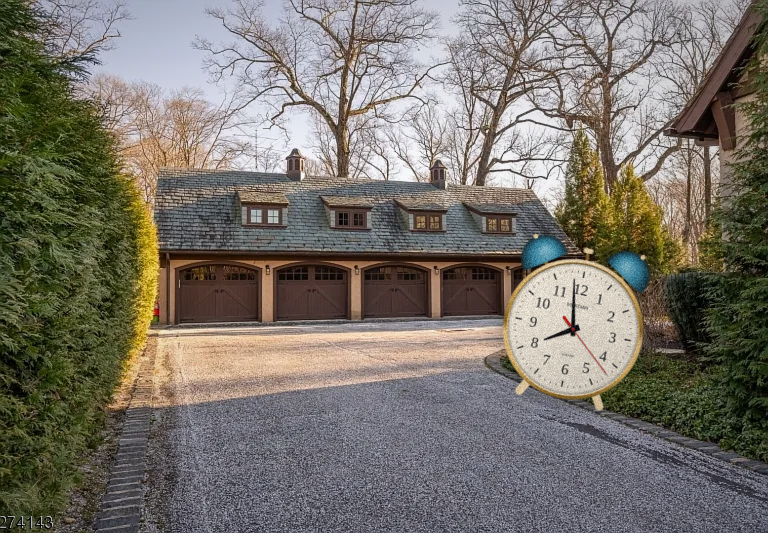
7:58:22
